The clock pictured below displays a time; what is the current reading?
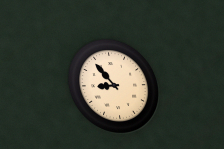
8:54
